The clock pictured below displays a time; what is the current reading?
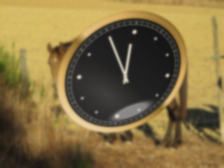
11:55
